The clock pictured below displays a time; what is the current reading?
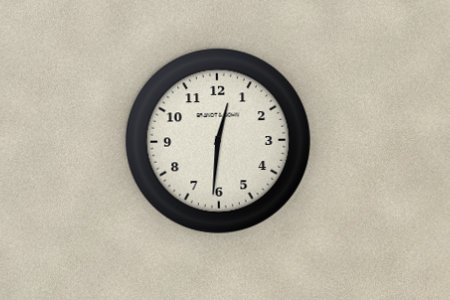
12:31
